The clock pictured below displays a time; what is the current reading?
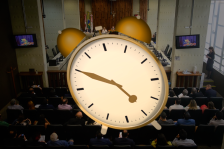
4:50
